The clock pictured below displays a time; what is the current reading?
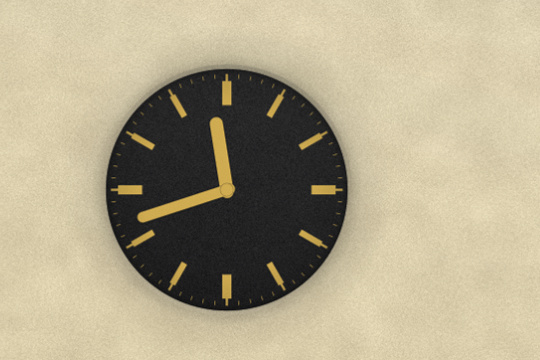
11:42
